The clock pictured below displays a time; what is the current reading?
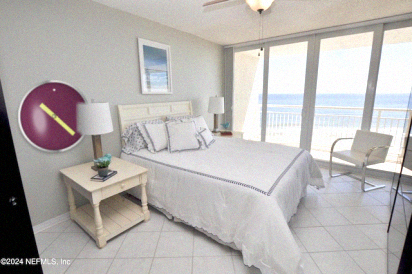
10:22
